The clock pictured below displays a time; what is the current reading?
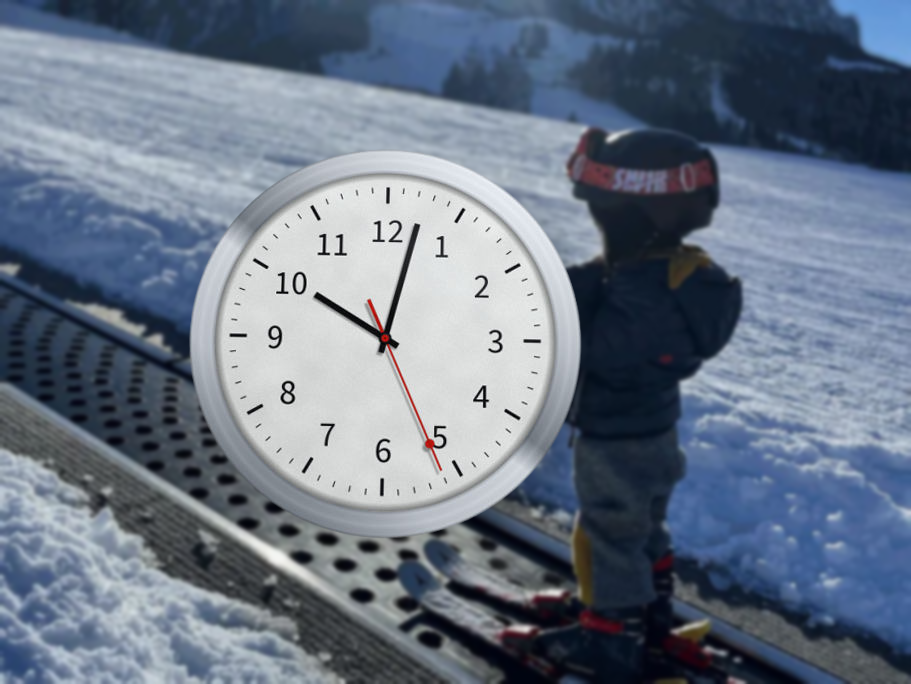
10:02:26
